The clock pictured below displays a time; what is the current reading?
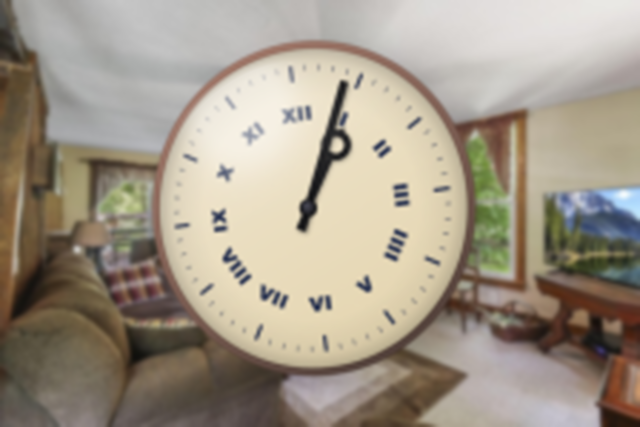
1:04
